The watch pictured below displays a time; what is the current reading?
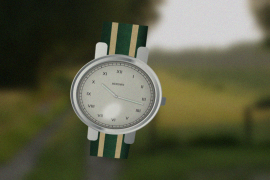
10:17
